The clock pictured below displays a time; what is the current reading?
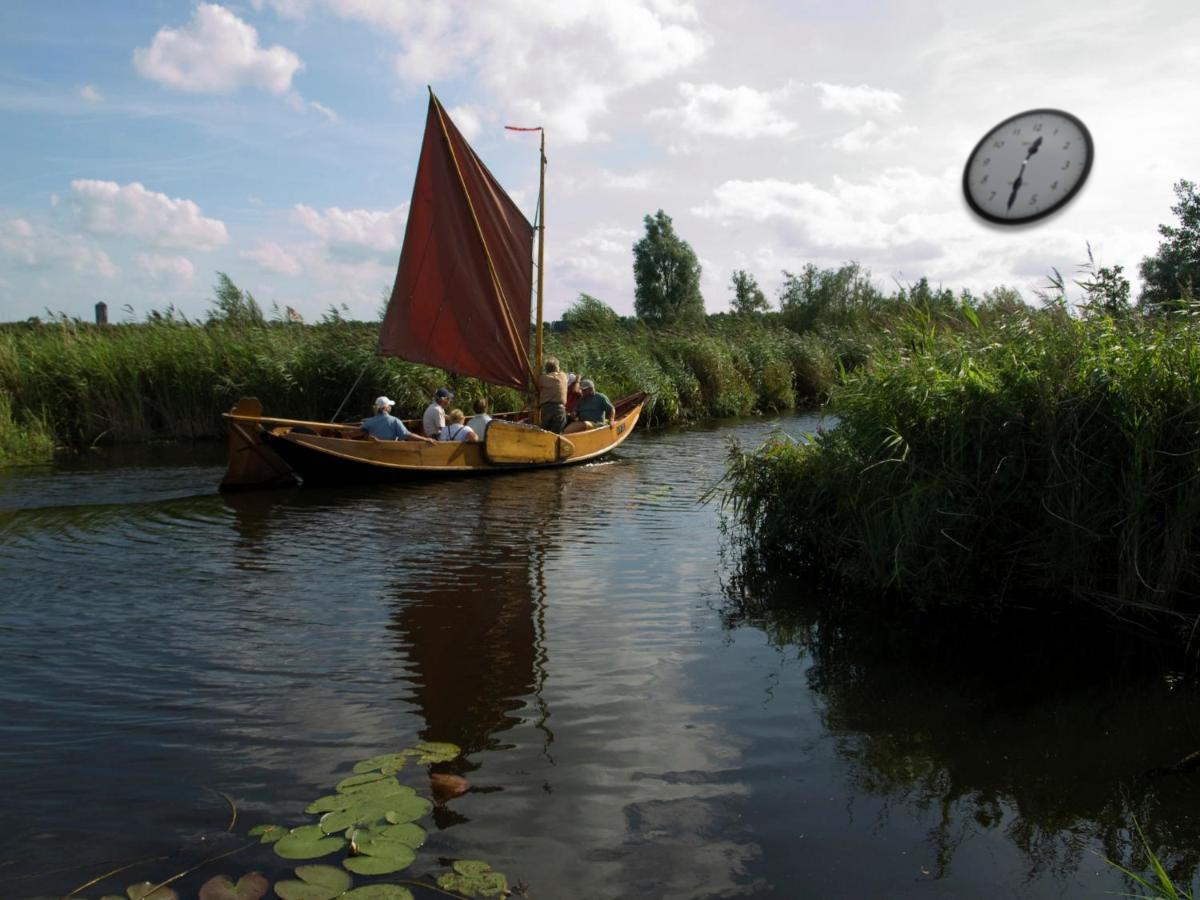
12:30
